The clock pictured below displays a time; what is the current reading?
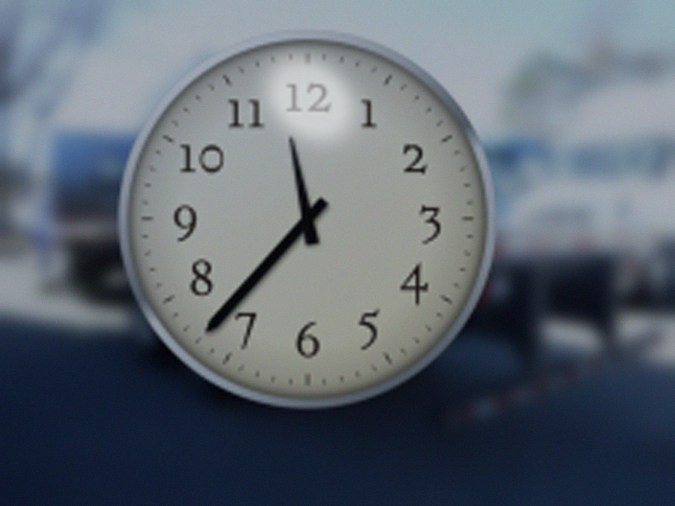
11:37
